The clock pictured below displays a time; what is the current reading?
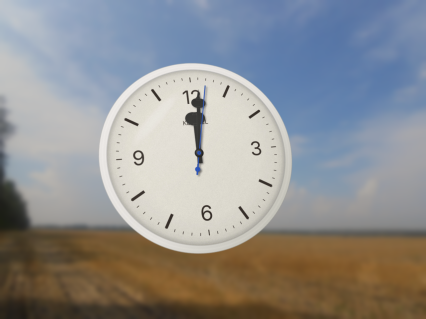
12:01:02
